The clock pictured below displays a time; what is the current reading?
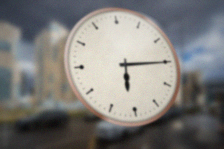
6:15
